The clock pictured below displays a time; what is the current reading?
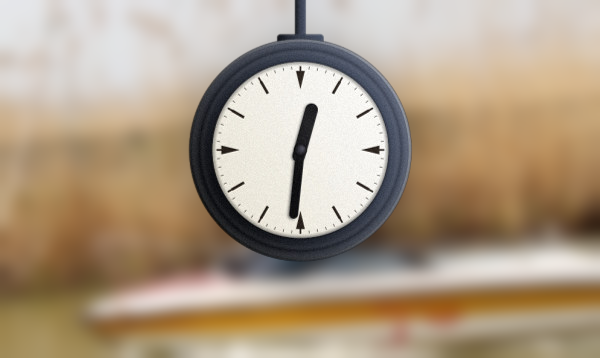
12:31
